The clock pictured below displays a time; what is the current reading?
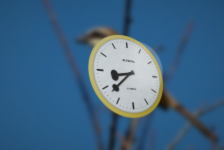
8:38
